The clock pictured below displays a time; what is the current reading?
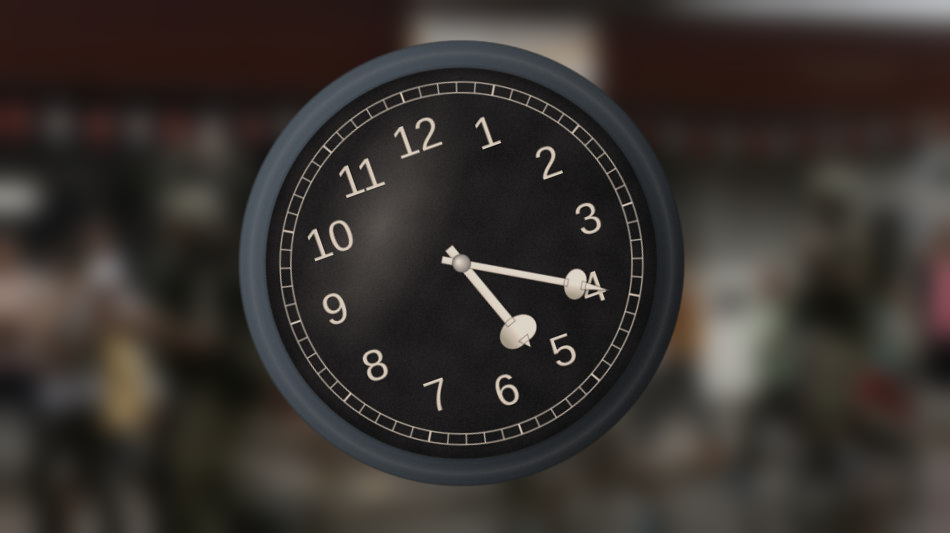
5:20
